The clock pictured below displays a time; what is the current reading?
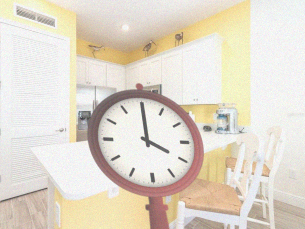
4:00
